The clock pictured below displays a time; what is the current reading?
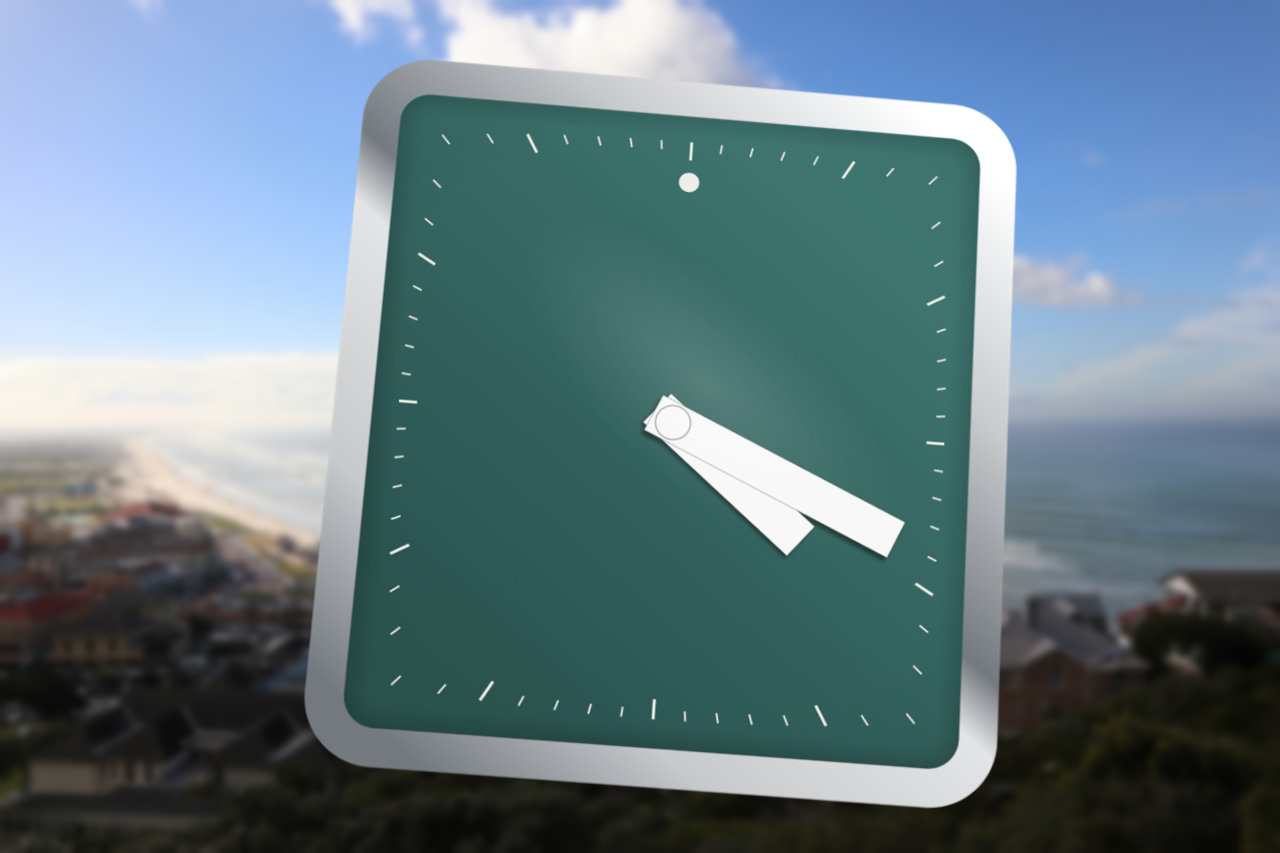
4:19
